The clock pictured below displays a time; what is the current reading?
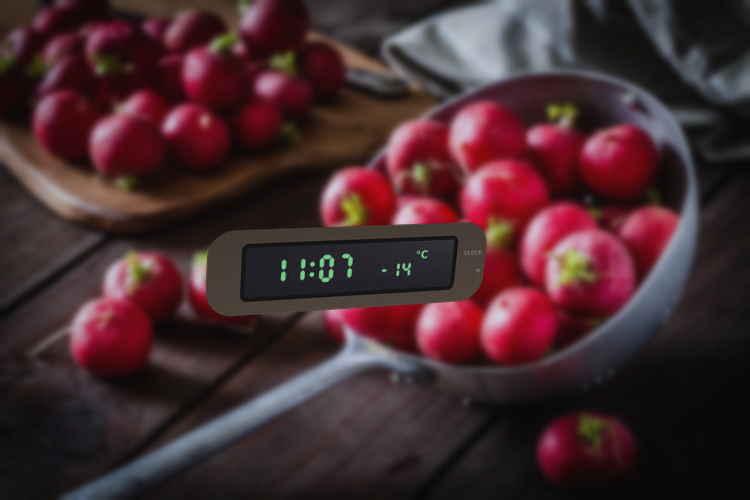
11:07
